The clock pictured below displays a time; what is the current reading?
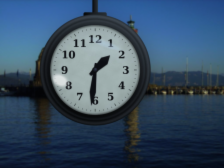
1:31
